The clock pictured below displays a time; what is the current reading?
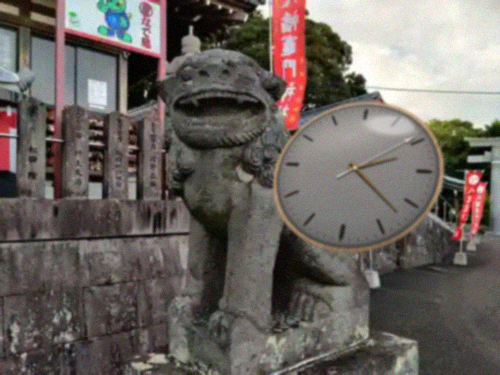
2:22:09
